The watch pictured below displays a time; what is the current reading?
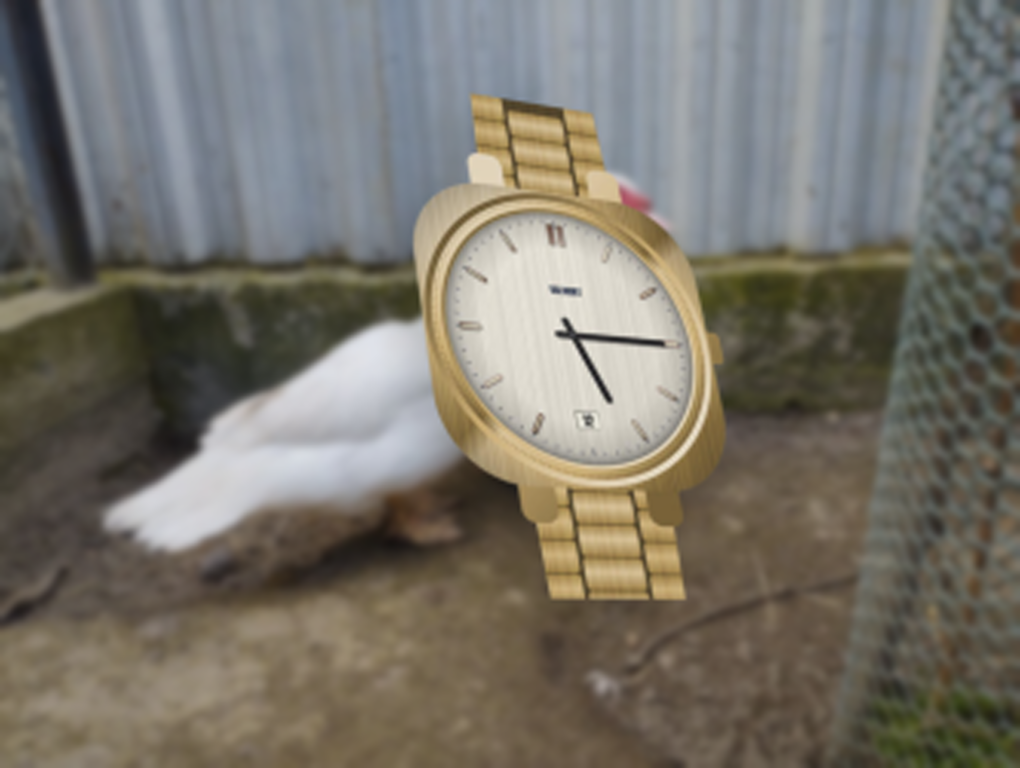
5:15
